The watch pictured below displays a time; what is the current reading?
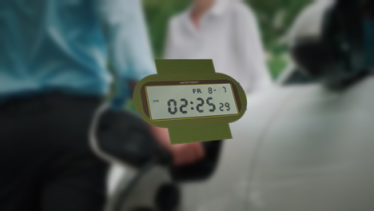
2:25:29
